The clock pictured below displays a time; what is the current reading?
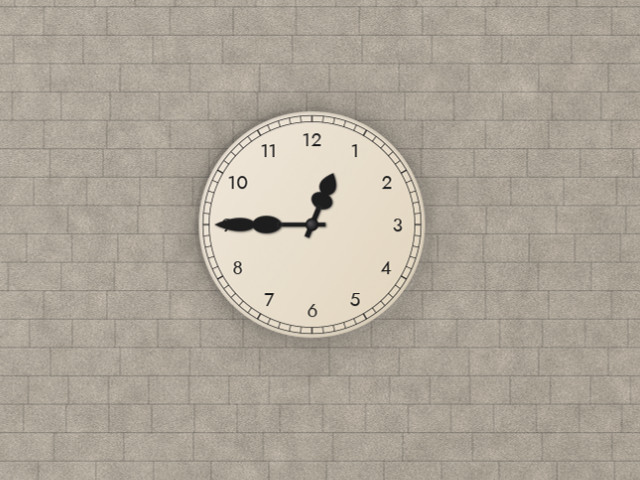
12:45
